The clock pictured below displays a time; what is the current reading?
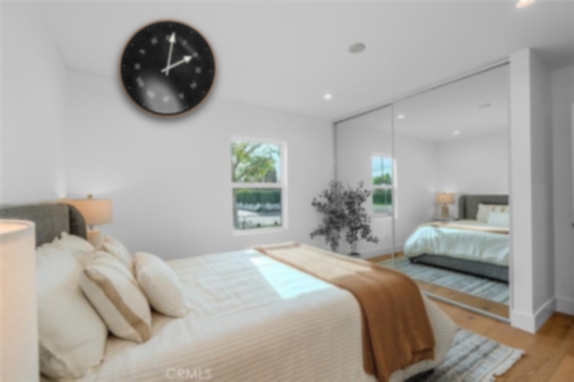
2:01
